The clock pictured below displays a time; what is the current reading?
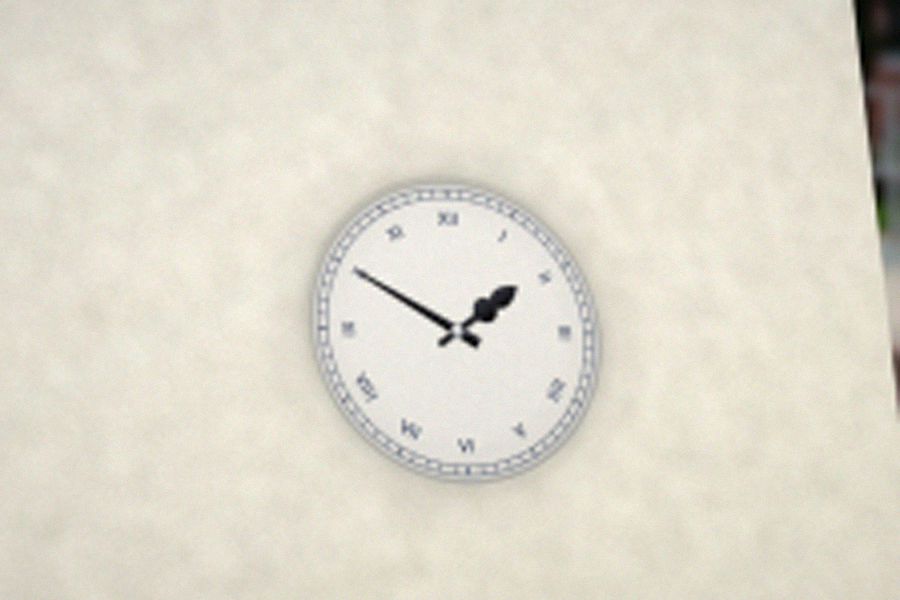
1:50
